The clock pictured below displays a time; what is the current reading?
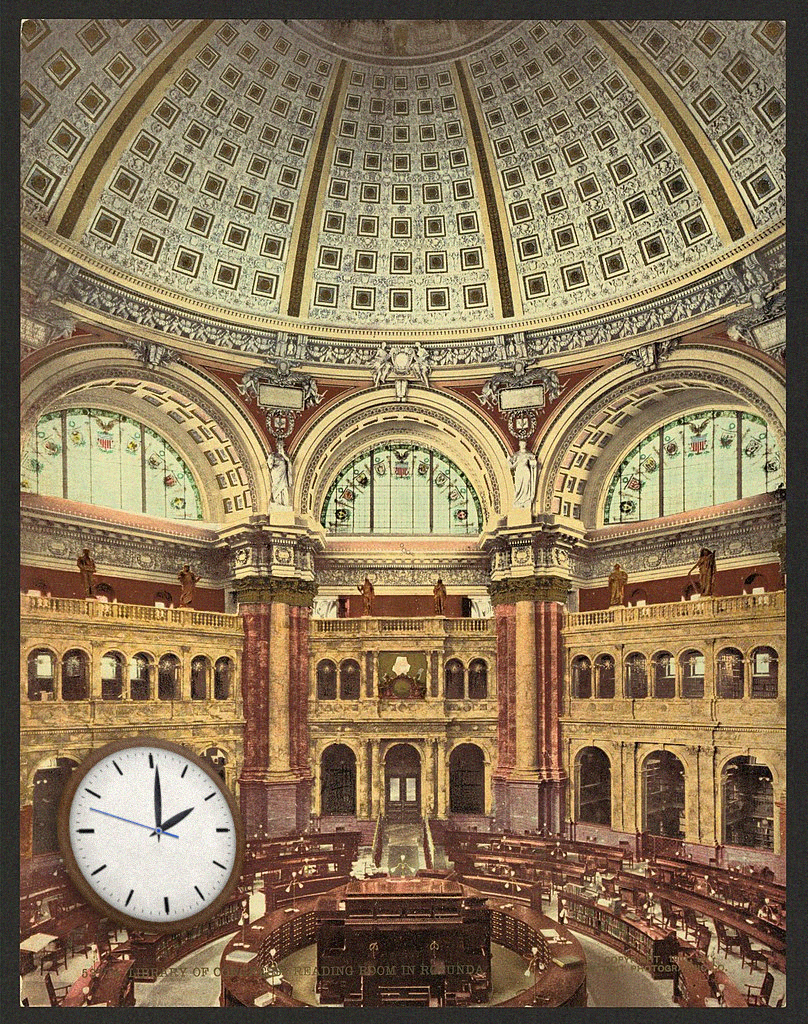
2:00:48
